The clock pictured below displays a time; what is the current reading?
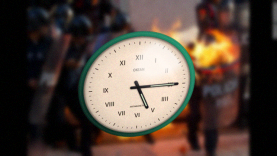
5:15
